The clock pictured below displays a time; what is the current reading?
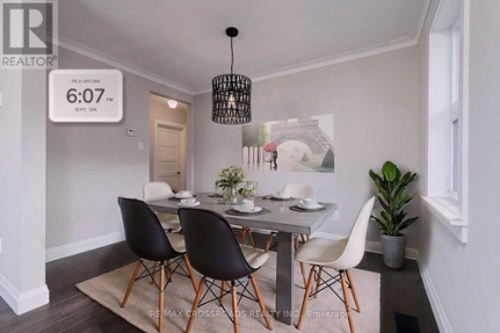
6:07
